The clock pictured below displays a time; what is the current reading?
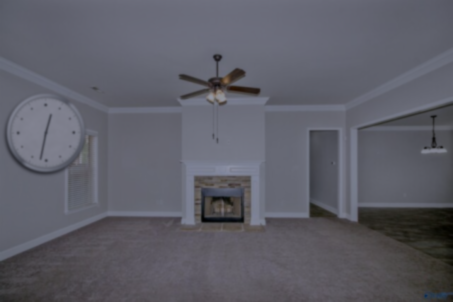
12:32
